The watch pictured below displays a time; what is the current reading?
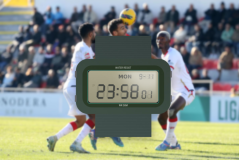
23:58:01
